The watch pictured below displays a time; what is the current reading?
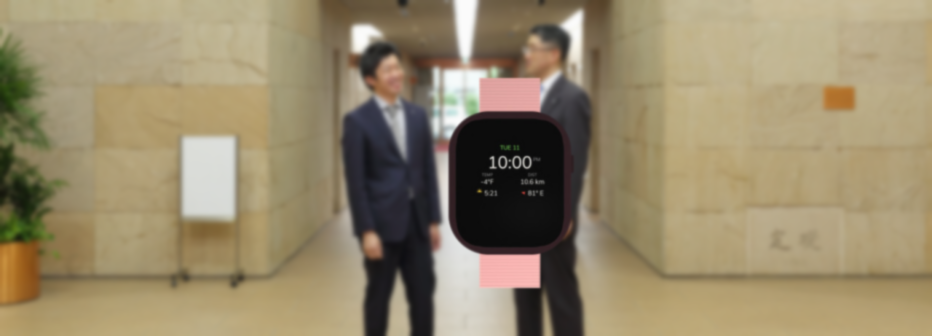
10:00
